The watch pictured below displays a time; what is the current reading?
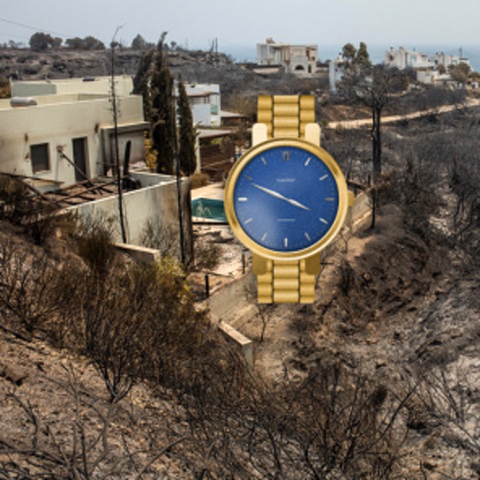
3:49
